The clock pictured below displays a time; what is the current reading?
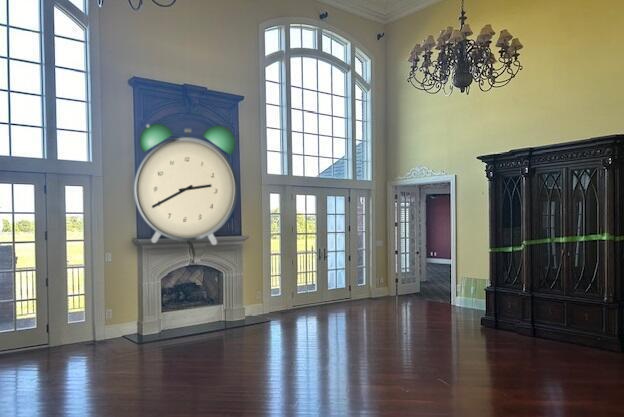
2:40
